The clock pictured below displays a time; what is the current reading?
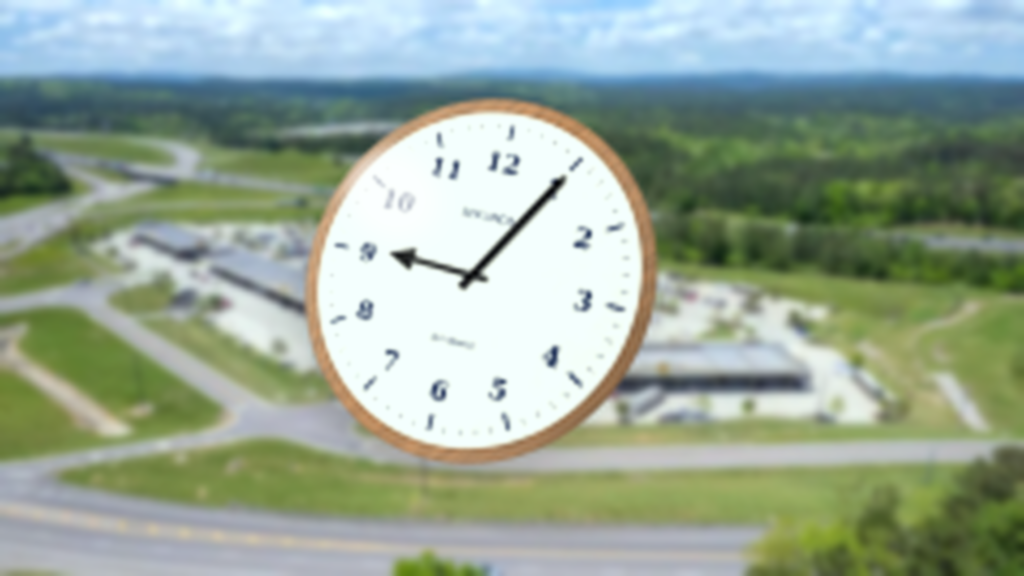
9:05
